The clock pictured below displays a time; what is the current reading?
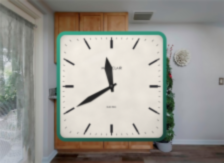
11:40
